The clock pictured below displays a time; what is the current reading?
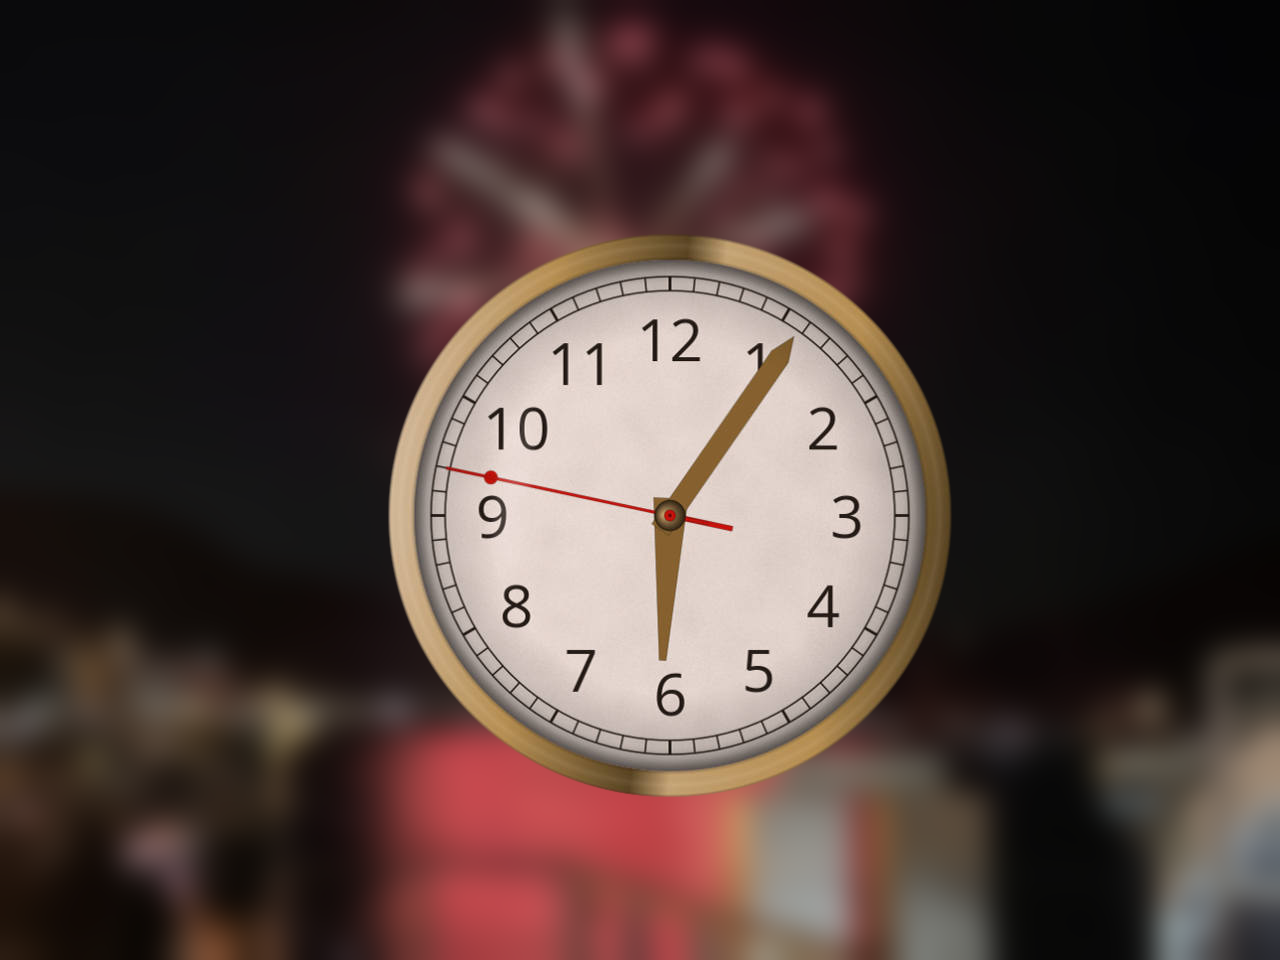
6:05:47
